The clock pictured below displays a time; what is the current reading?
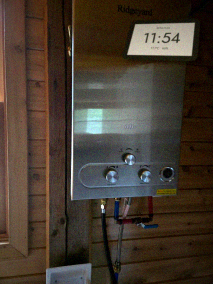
11:54
